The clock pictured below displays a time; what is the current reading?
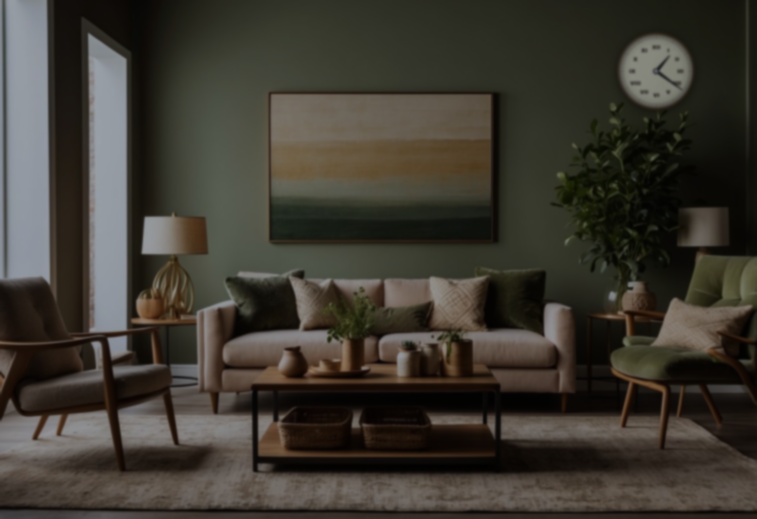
1:21
